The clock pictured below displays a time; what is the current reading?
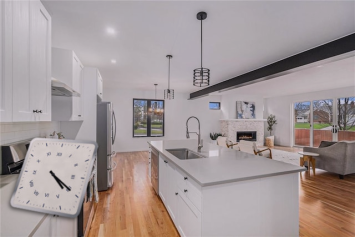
4:20
